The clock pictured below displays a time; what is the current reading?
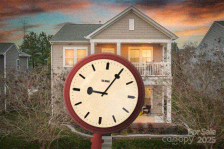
9:05
